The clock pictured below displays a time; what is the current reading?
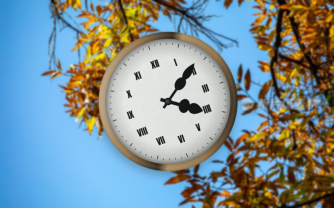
4:09
